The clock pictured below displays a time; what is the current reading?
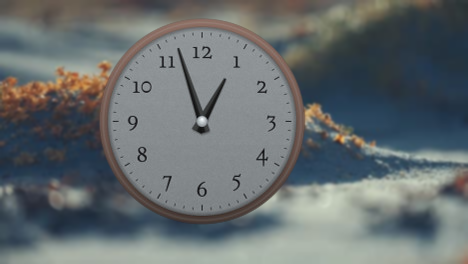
12:57
